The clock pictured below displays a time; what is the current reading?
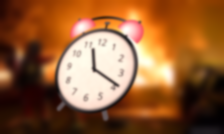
11:19
